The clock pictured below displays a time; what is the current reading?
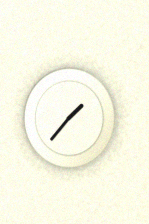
1:37
